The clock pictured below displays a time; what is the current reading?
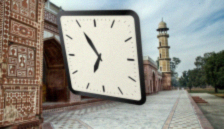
6:55
